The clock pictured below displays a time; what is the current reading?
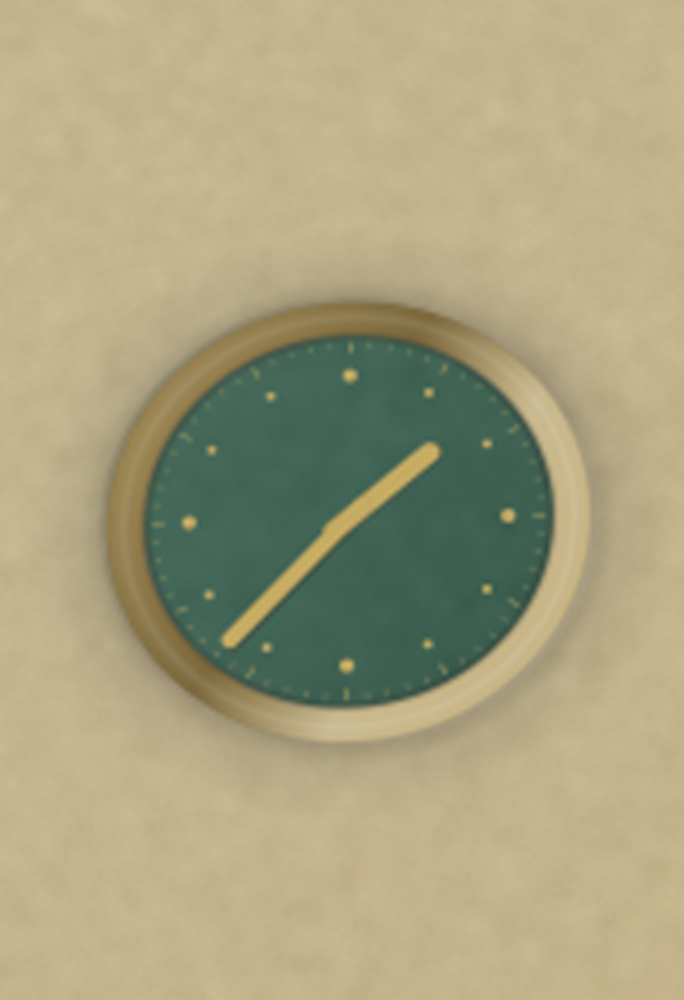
1:37
